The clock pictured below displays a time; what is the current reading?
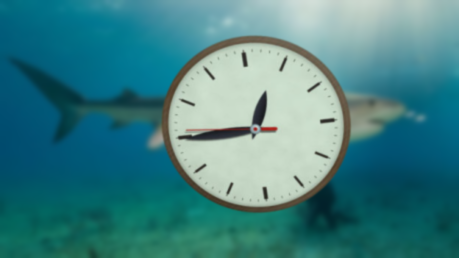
12:44:46
